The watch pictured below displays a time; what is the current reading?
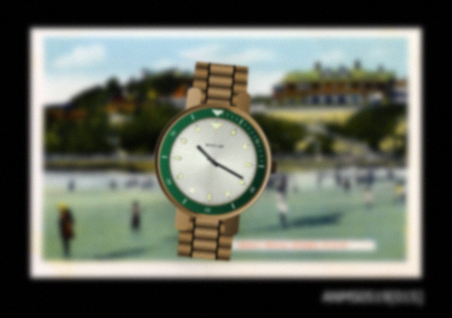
10:19
